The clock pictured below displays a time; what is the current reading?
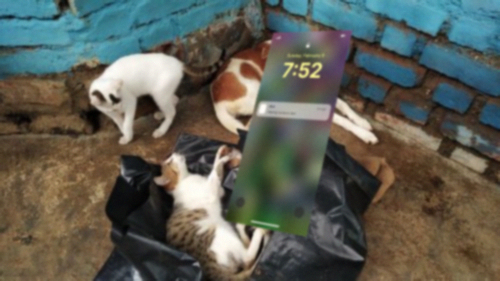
7:52
